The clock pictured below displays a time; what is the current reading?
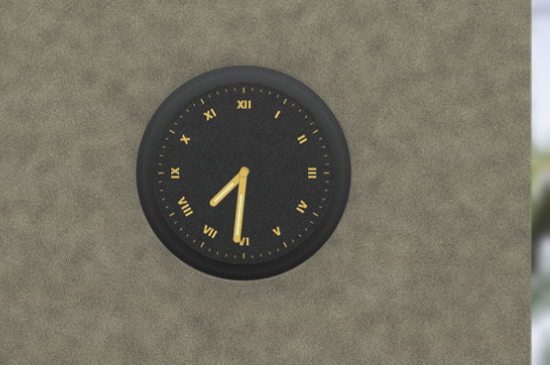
7:31
